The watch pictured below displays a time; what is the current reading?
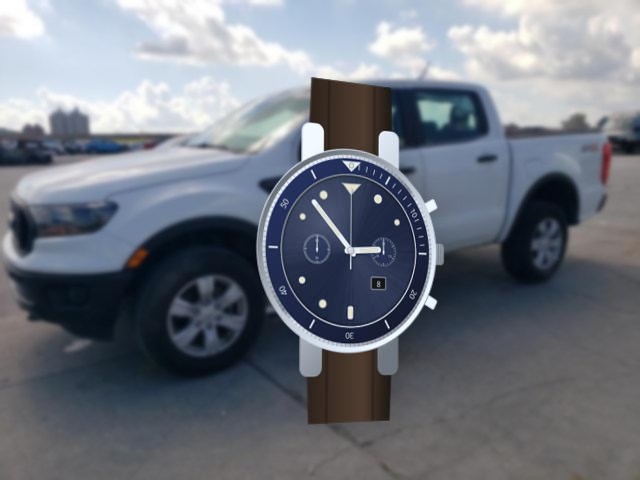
2:53
